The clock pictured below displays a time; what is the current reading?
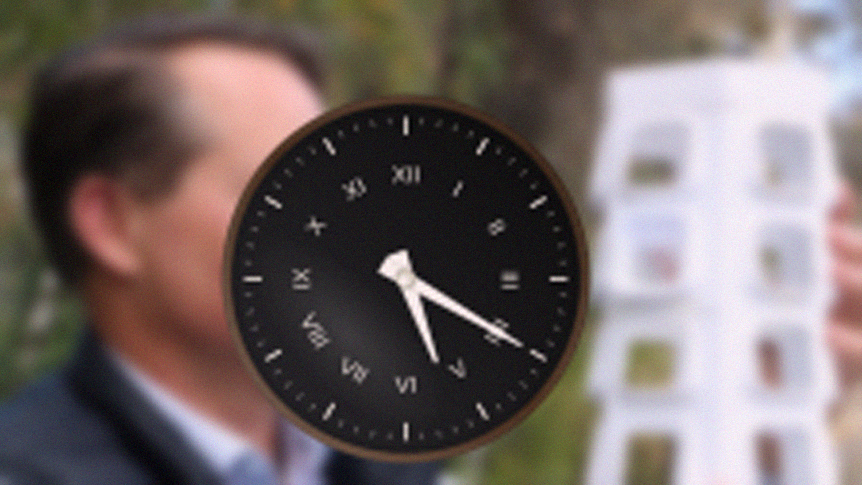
5:20
